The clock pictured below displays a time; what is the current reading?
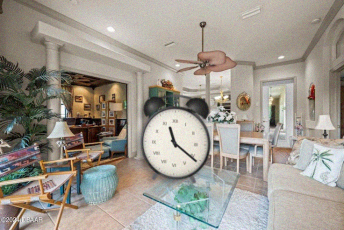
11:21
